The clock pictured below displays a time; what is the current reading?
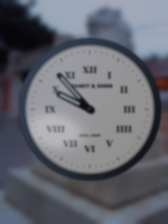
9:53
